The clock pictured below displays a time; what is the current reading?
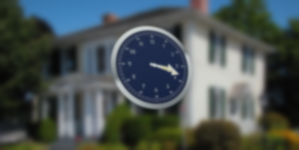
3:18
